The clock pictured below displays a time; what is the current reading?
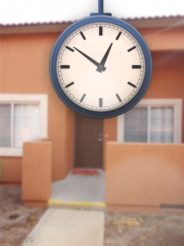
12:51
